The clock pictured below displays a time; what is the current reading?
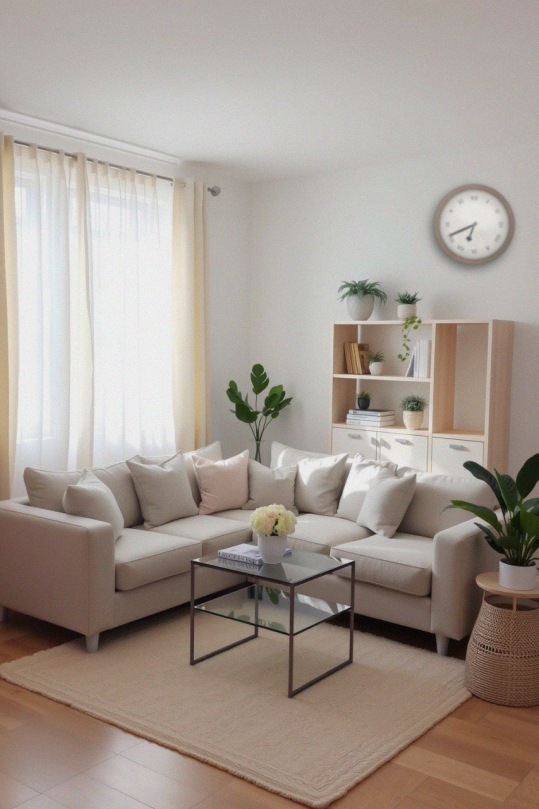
6:41
